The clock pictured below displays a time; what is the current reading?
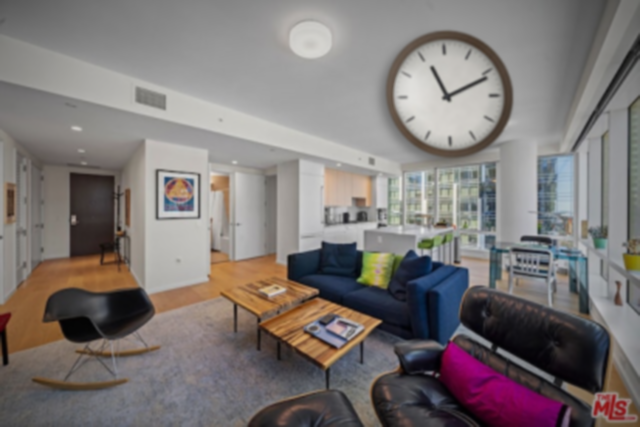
11:11
